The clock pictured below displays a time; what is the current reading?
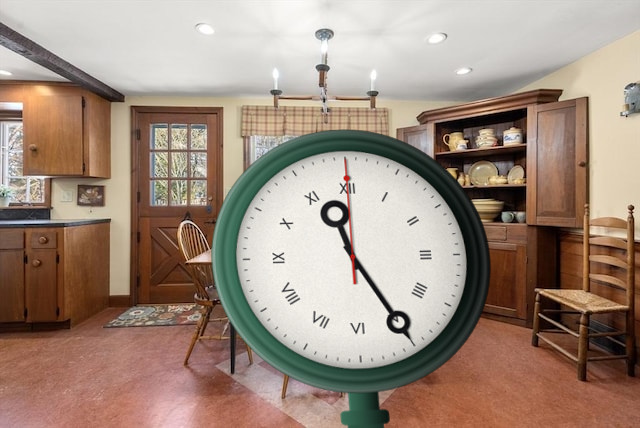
11:25:00
